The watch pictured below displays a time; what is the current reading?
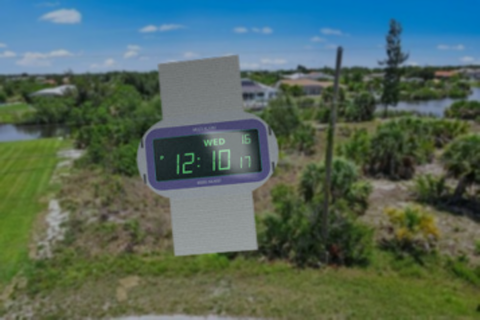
12:10:17
